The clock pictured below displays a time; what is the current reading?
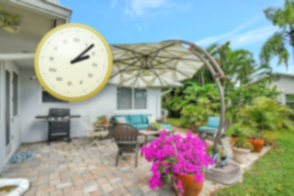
2:07
